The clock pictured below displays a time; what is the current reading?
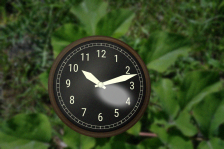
10:12
